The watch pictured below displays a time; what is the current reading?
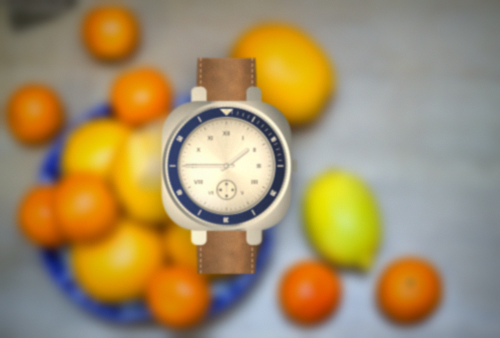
1:45
